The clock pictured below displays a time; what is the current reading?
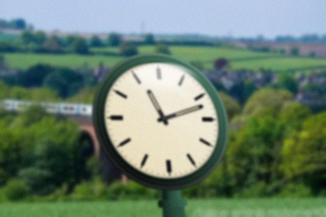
11:12
